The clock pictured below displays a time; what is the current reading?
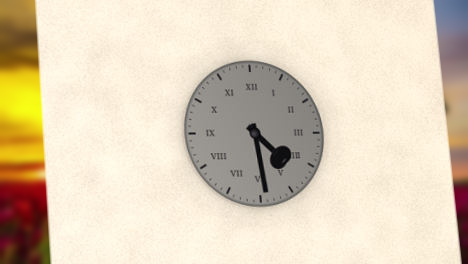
4:29
